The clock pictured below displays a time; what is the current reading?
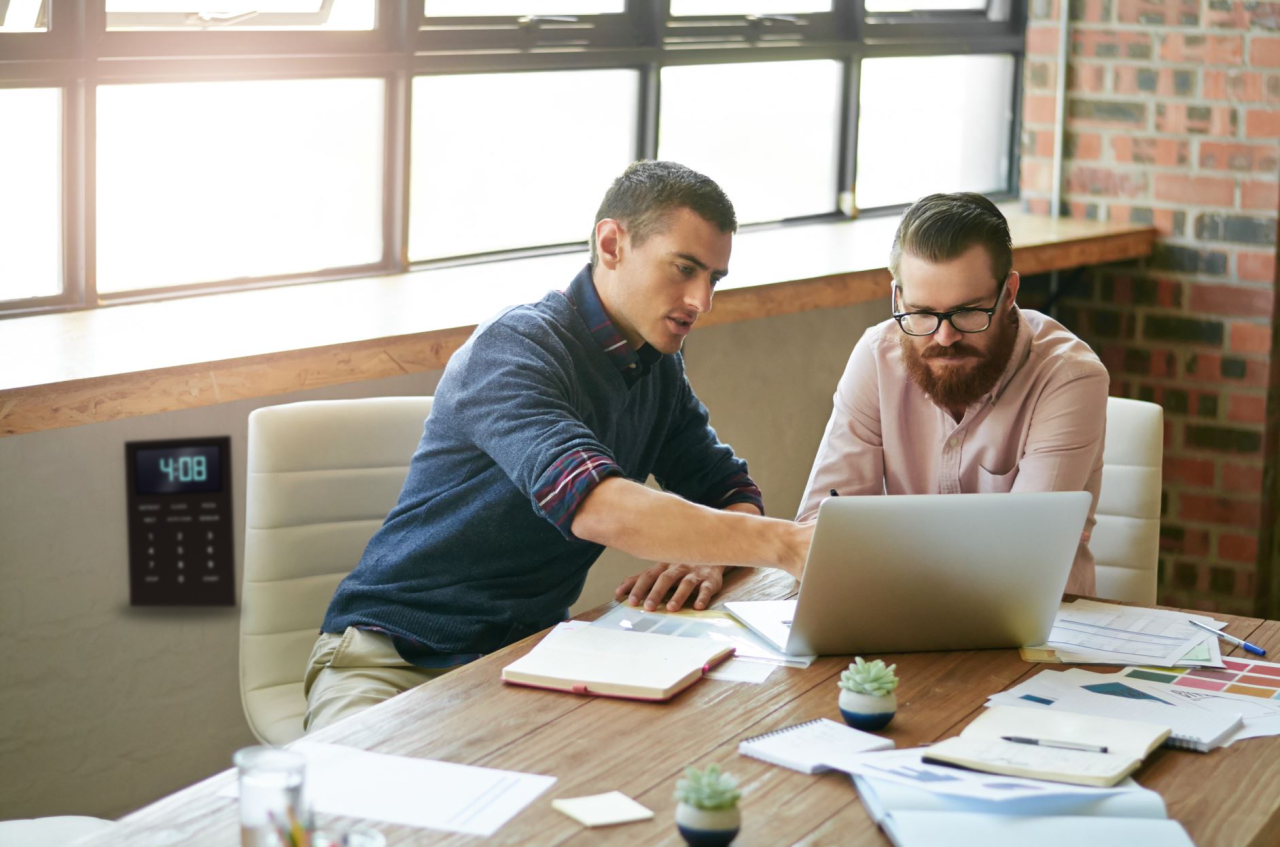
4:08
